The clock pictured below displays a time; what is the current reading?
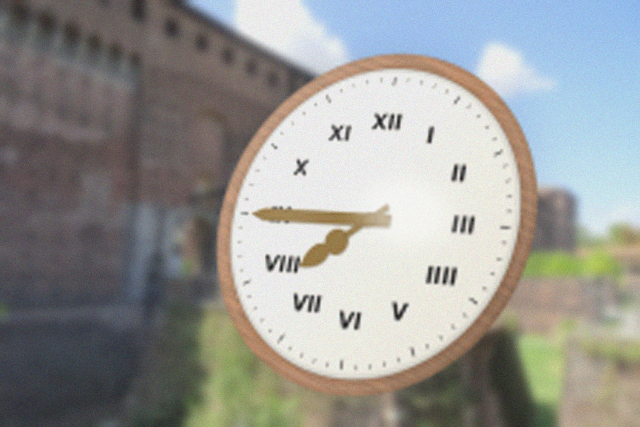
7:45
